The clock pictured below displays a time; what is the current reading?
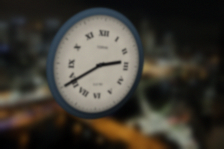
2:40
